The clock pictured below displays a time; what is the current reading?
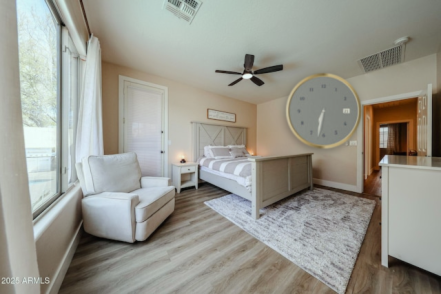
6:32
